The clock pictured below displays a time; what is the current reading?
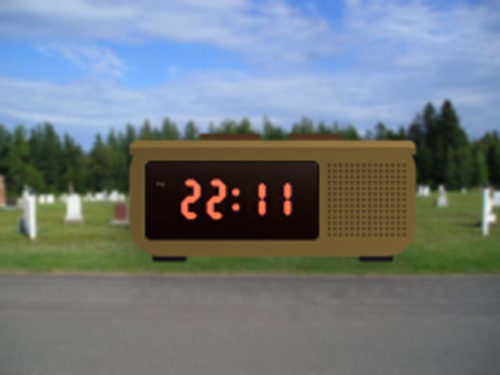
22:11
